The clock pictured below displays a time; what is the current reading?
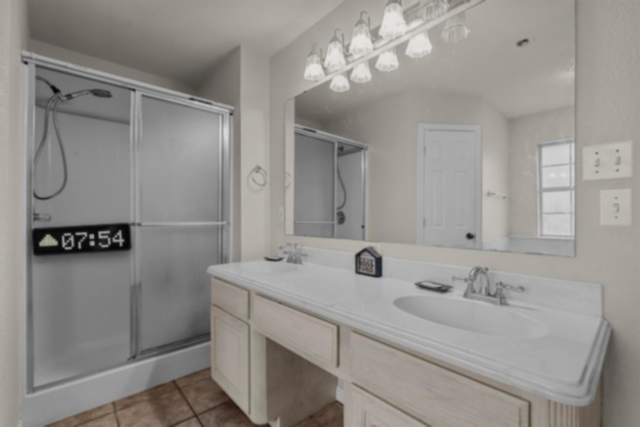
7:54
